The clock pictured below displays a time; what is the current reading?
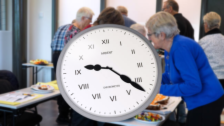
9:22
